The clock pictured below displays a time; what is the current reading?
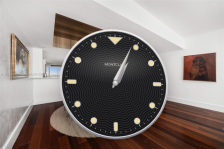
1:04
